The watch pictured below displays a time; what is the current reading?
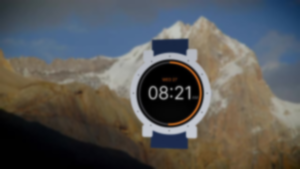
8:21
